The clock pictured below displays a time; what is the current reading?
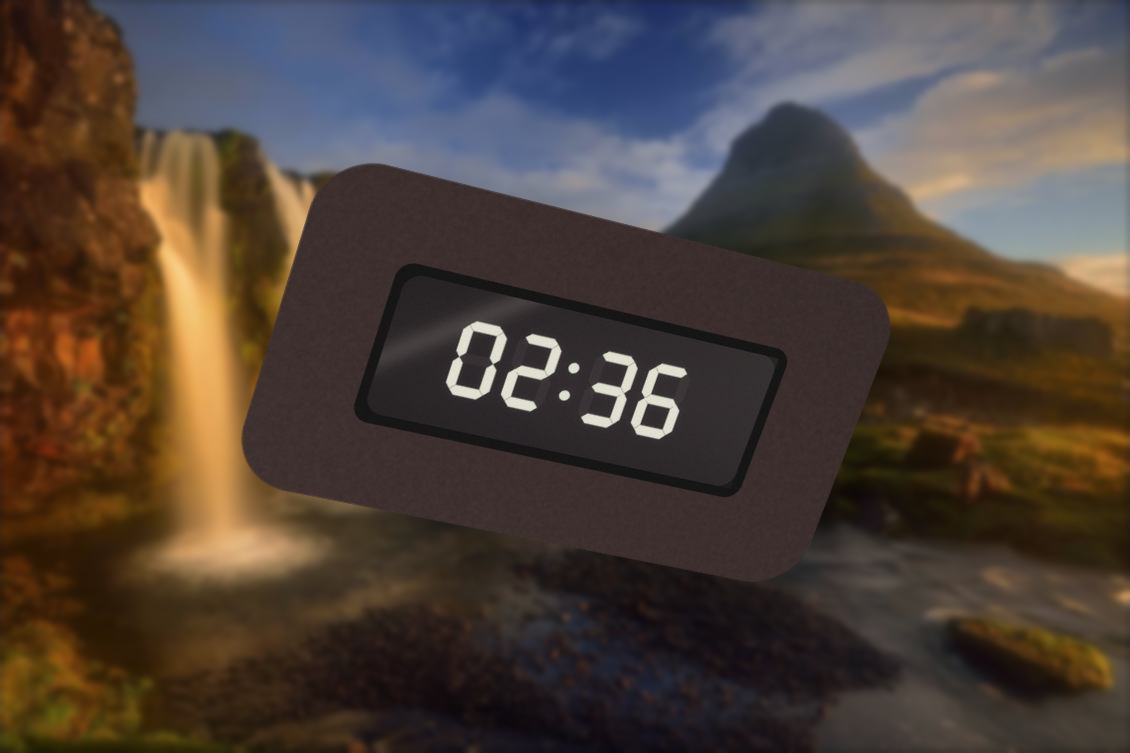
2:36
